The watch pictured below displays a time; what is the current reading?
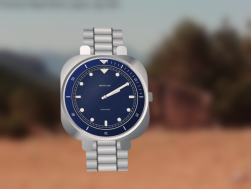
2:10
